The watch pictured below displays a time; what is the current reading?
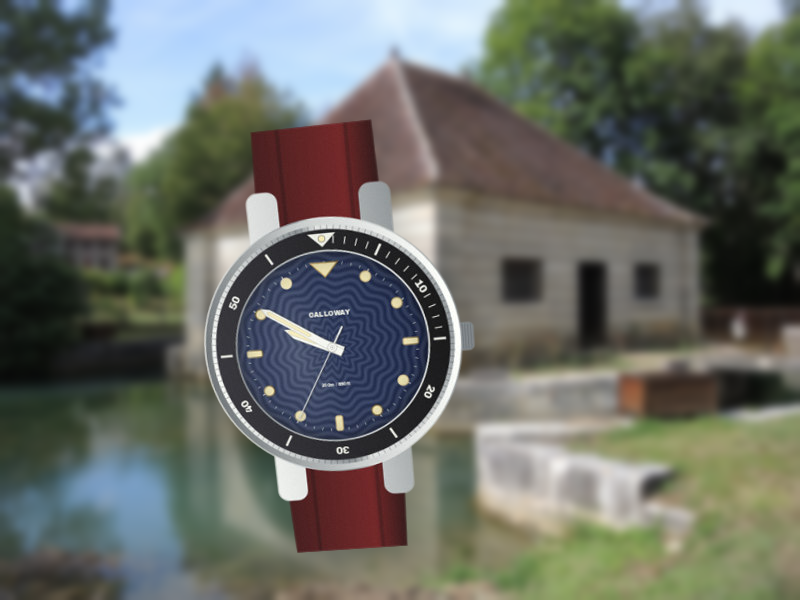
9:50:35
